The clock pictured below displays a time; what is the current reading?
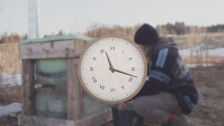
11:18
